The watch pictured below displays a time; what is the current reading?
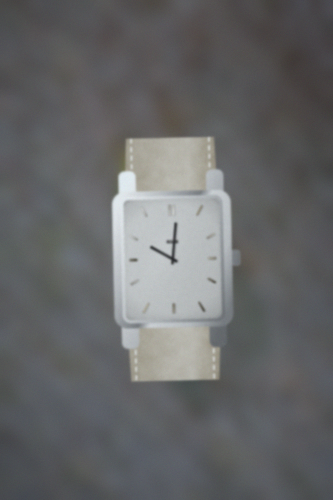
10:01
